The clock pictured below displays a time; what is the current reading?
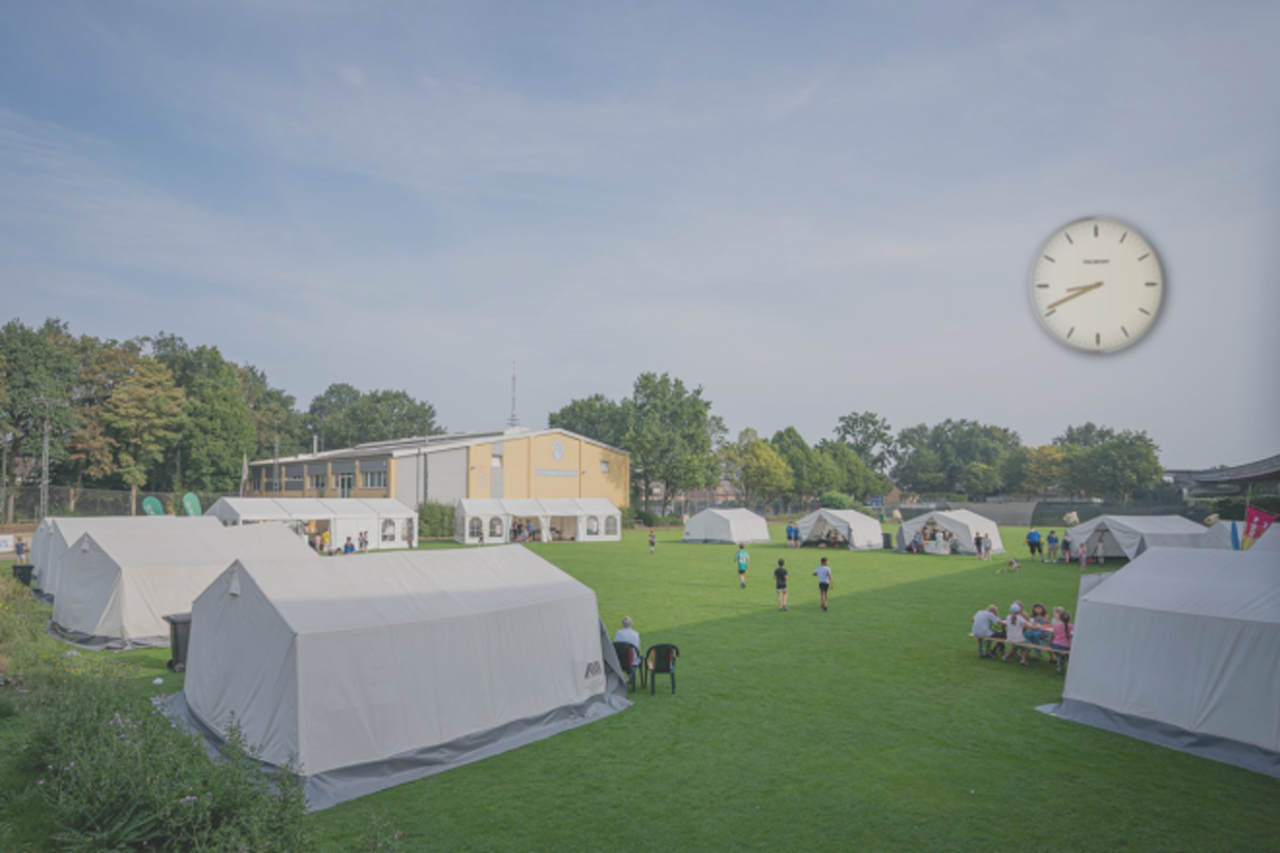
8:41
